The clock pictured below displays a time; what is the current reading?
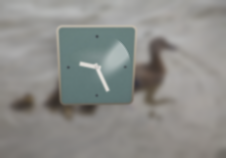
9:26
